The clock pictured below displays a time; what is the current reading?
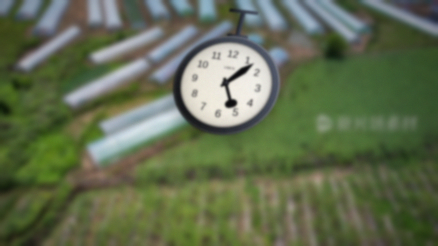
5:07
